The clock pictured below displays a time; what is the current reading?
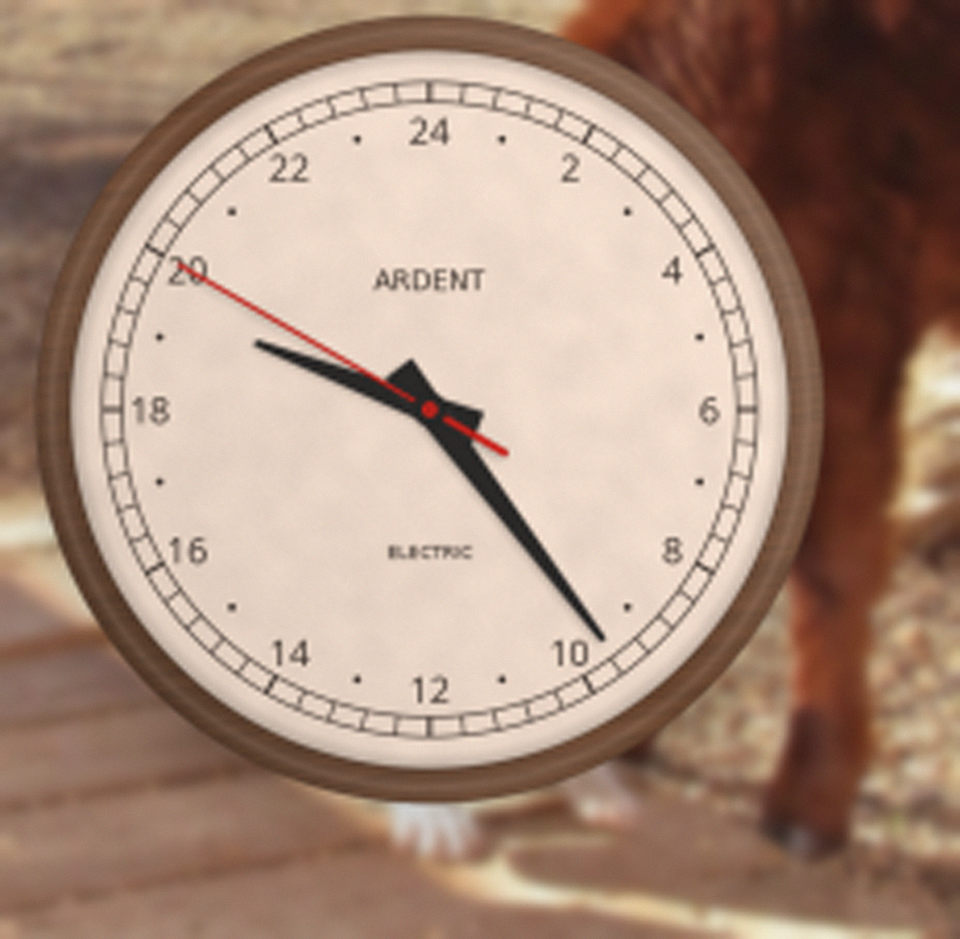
19:23:50
